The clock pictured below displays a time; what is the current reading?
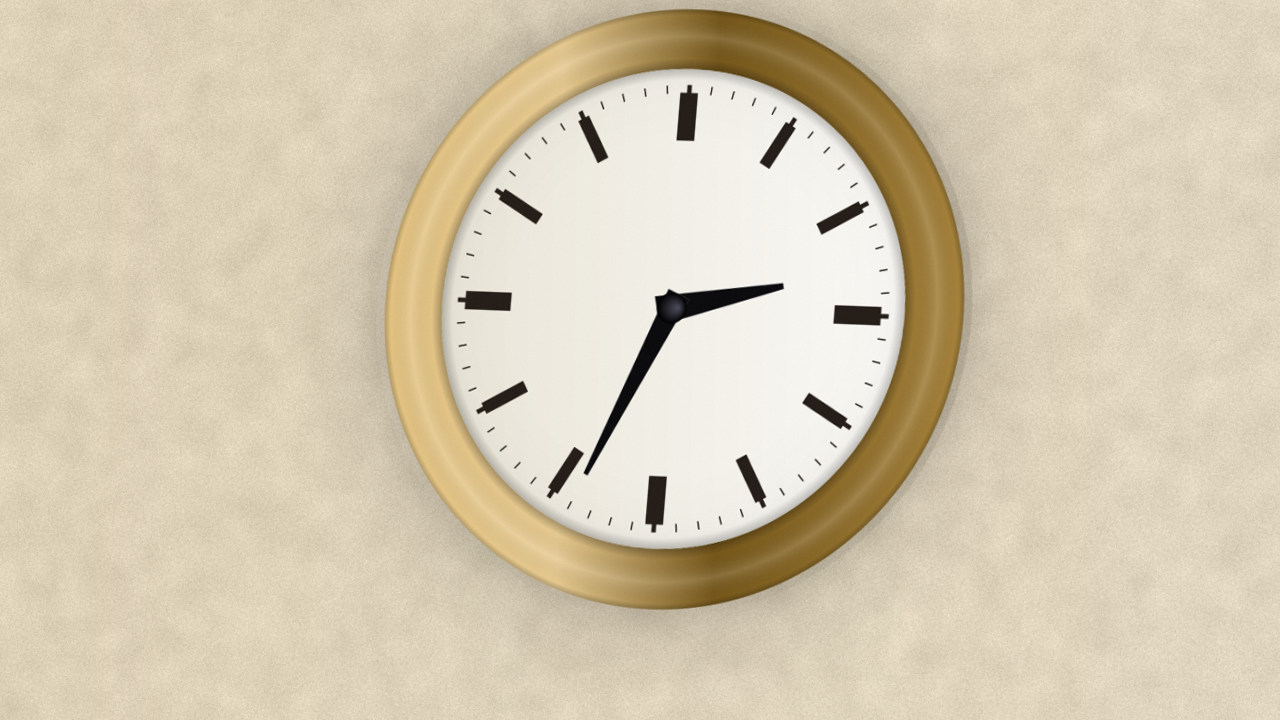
2:34
